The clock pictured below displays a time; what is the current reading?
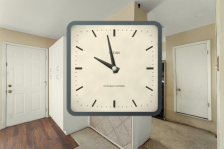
9:58
